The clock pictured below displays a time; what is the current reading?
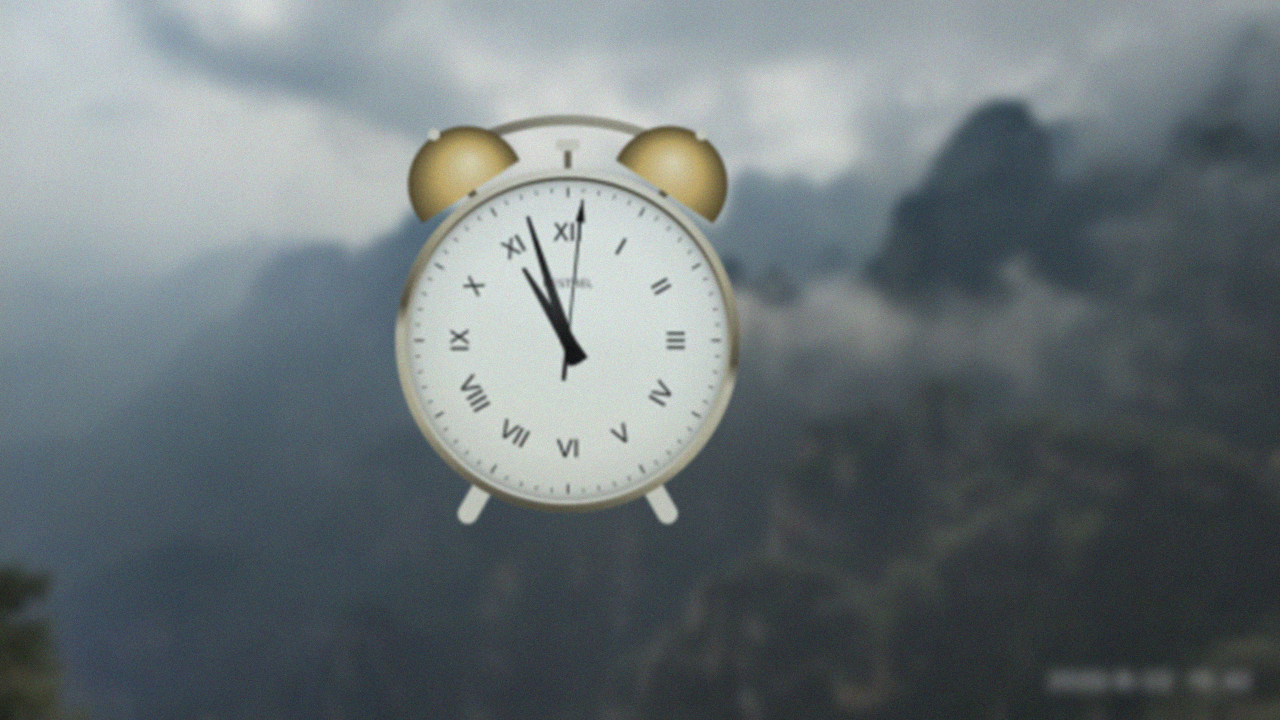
10:57:01
